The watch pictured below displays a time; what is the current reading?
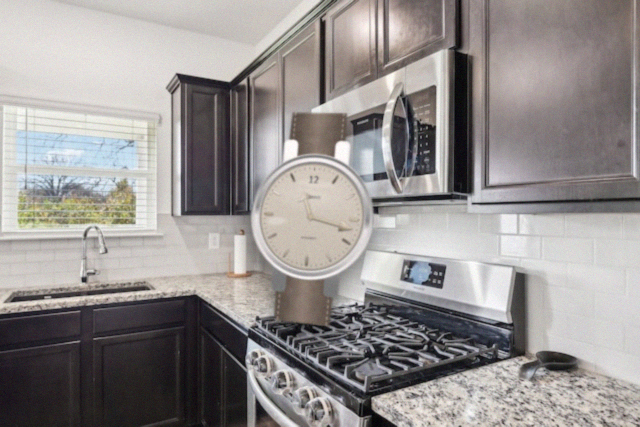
11:17
